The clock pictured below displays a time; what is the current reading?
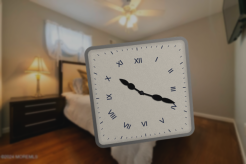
10:19
